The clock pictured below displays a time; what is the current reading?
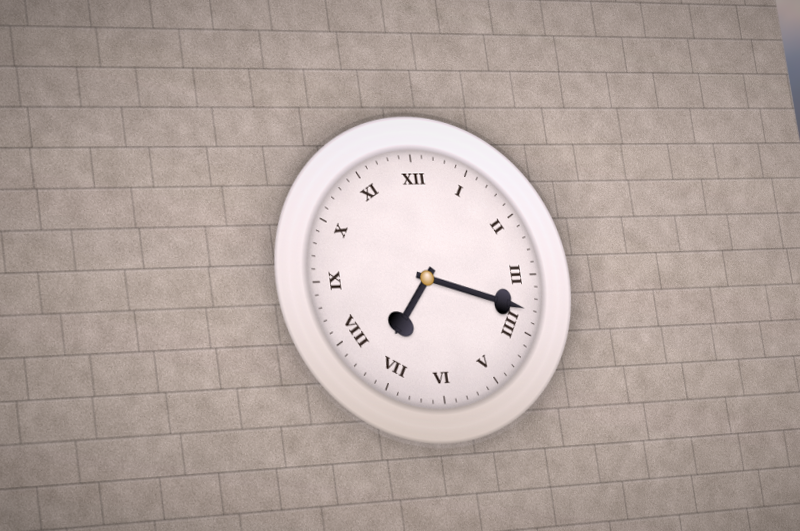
7:18
